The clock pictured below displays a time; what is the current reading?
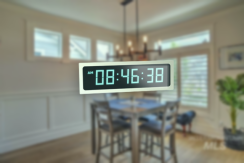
8:46:38
